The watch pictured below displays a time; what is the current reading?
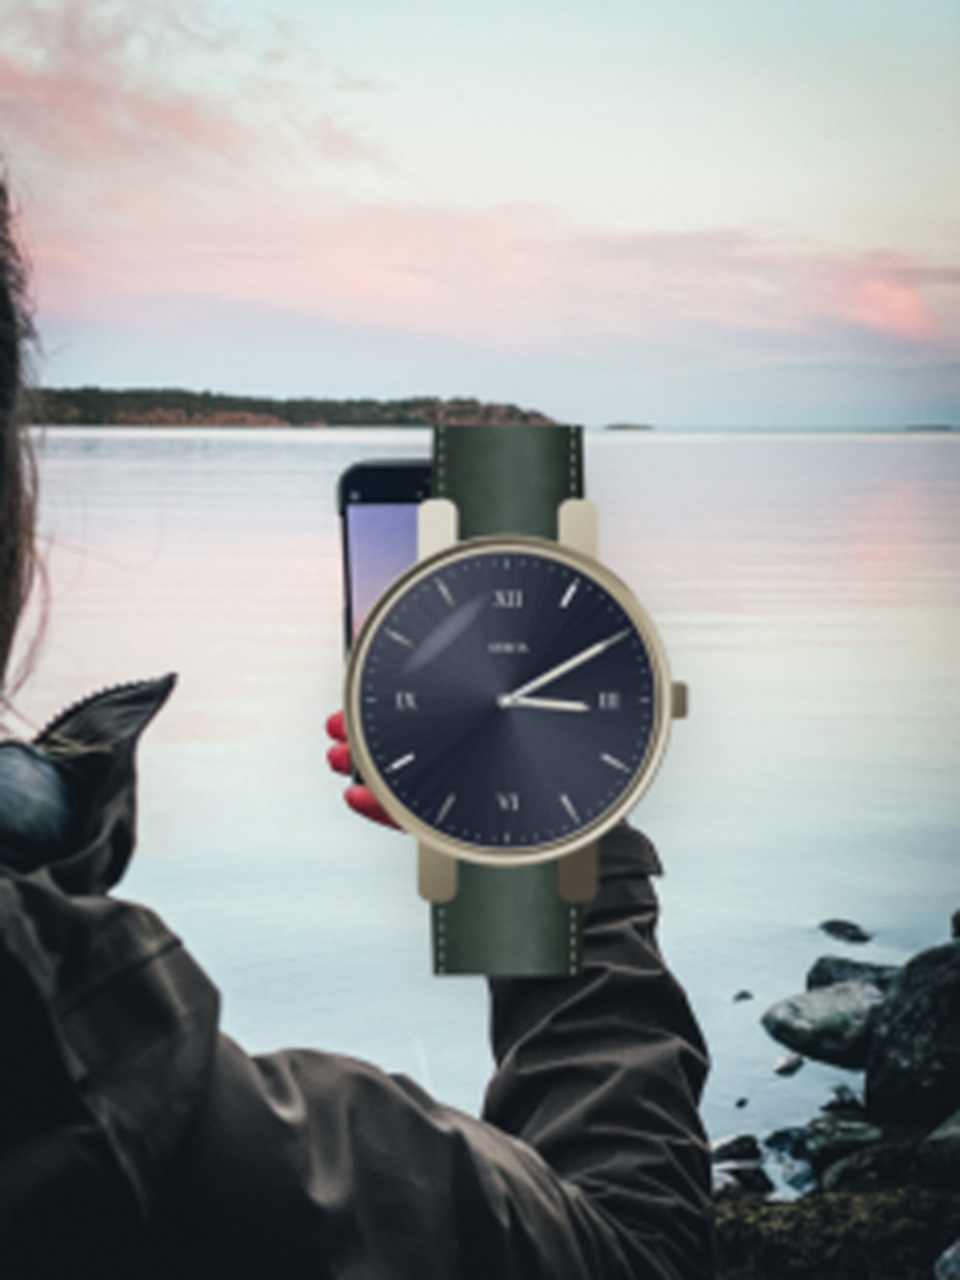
3:10
